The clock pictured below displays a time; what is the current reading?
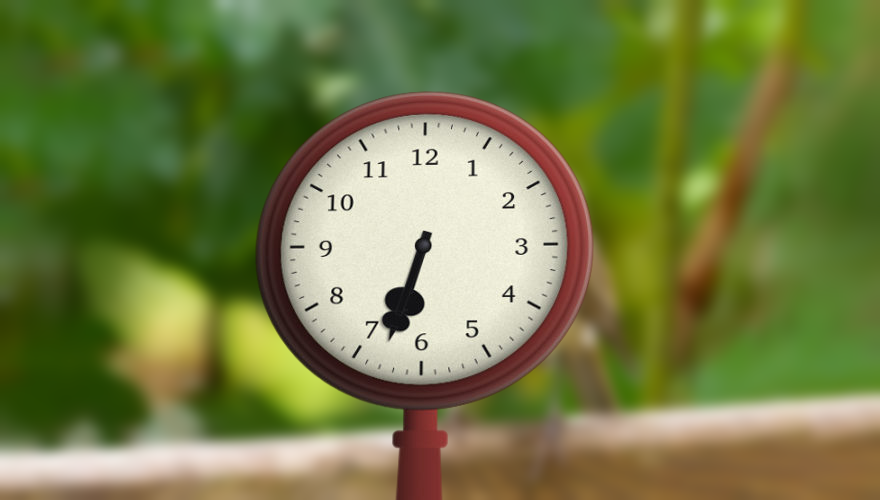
6:33
